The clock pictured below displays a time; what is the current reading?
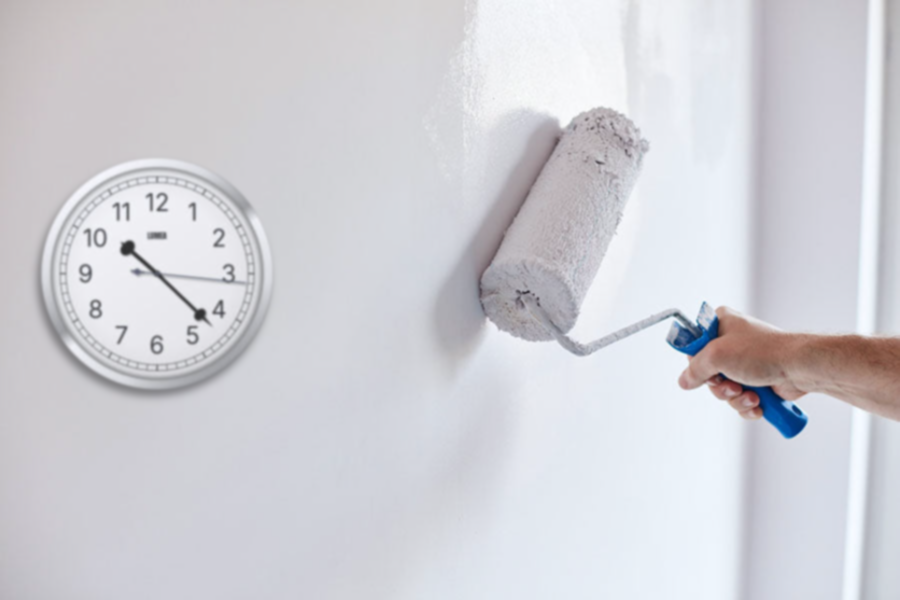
10:22:16
